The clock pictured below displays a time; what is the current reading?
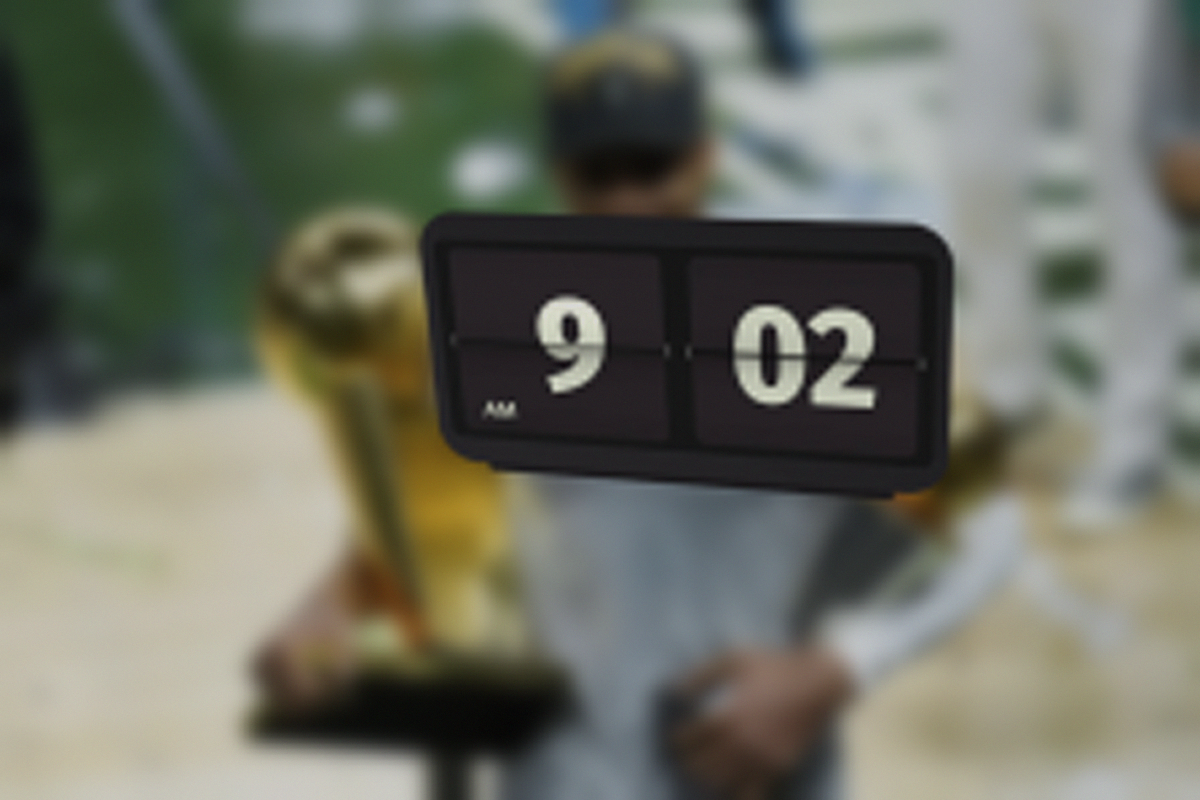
9:02
